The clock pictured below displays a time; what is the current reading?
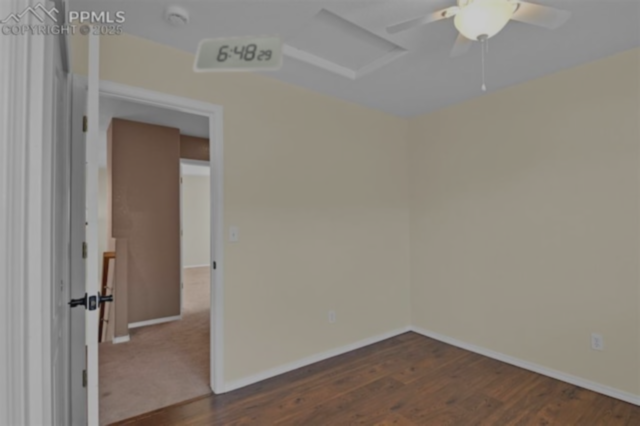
6:48
